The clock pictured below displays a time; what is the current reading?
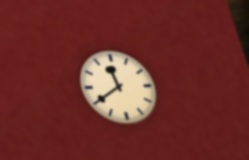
11:40
